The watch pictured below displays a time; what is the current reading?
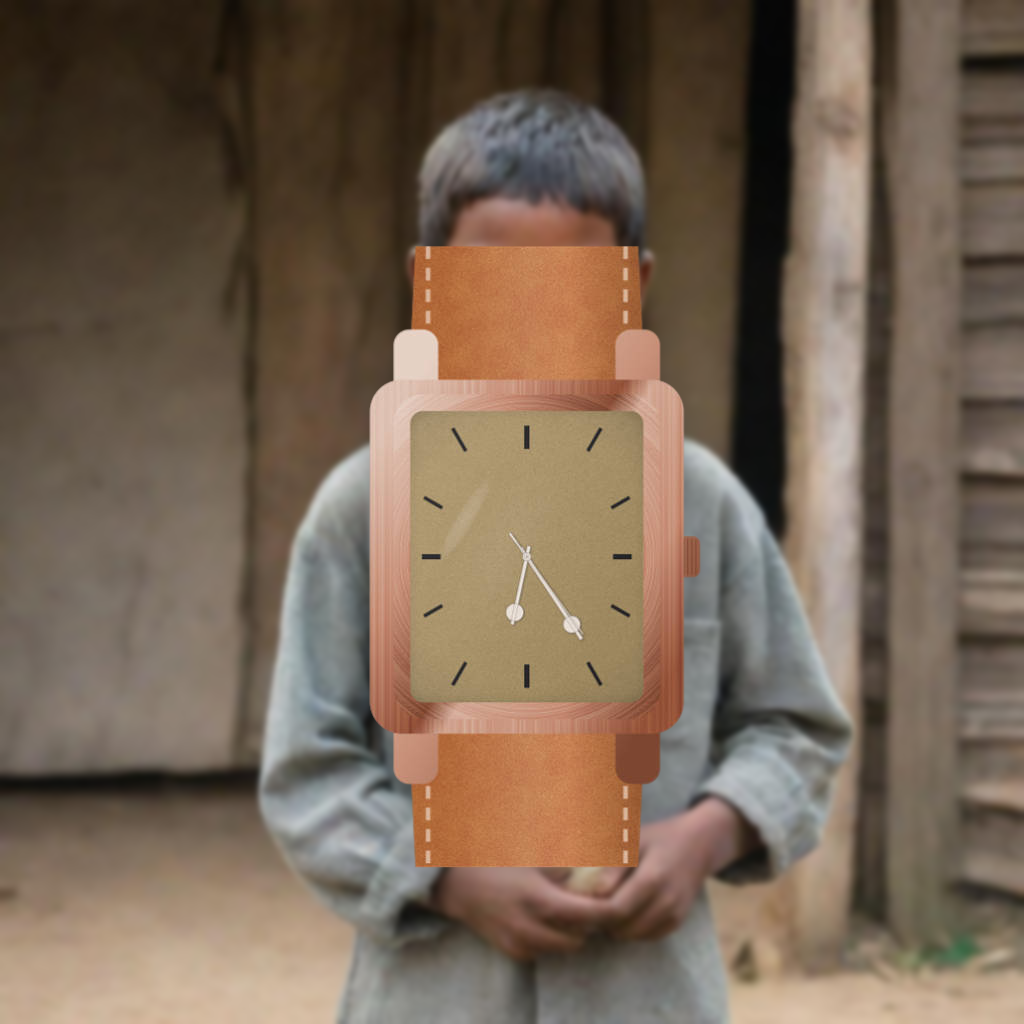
6:24:24
